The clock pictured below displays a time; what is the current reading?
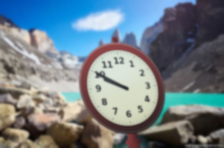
9:50
